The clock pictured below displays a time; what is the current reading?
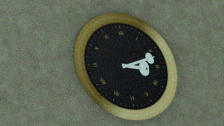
3:12
